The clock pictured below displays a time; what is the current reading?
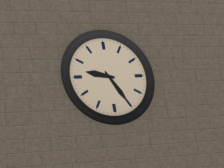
9:25
